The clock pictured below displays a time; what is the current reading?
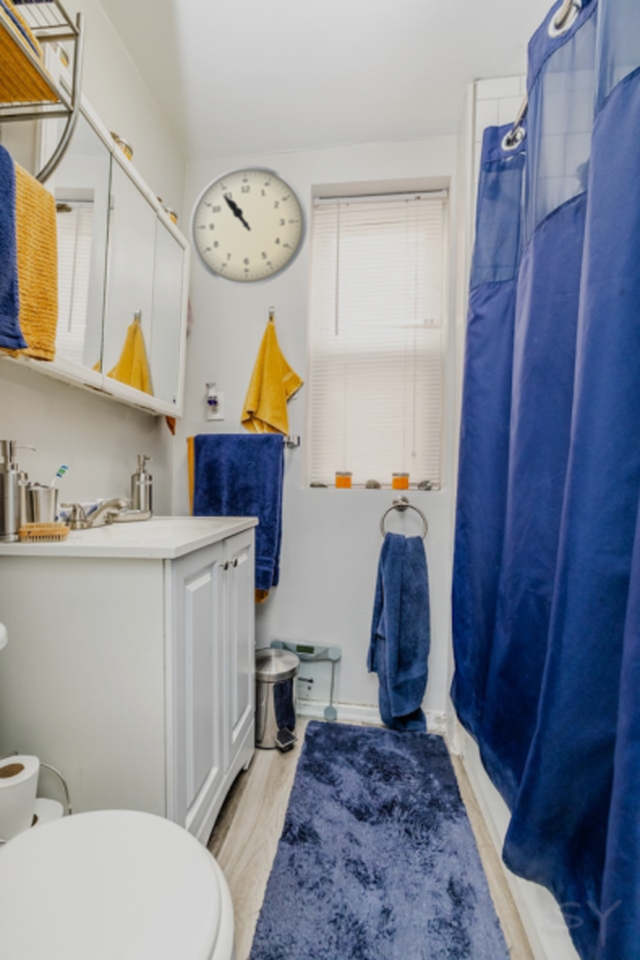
10:54
